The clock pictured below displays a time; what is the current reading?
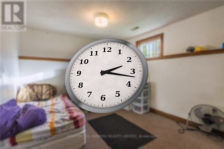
2:17
